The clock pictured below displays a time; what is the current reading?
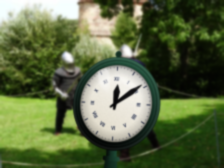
12:09
